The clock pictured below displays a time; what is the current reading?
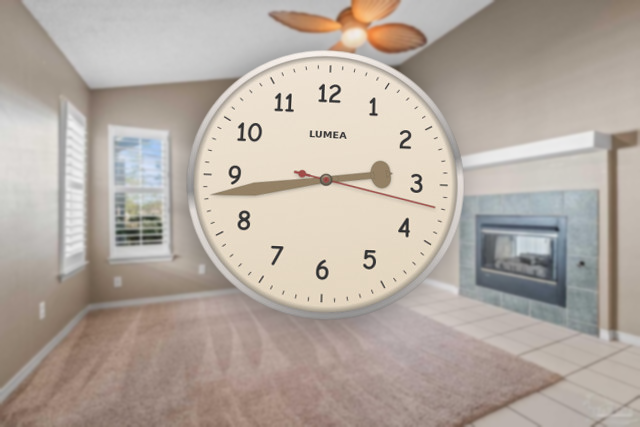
2:43:17
